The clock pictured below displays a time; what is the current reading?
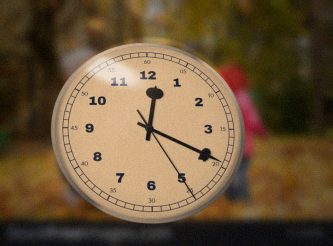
12:19:25
